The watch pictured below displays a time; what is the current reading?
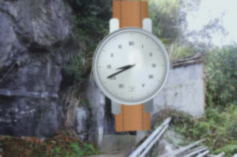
8:41
